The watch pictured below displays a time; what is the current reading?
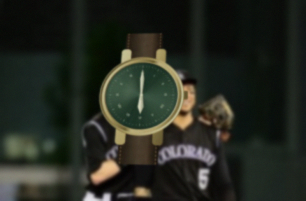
6:00
